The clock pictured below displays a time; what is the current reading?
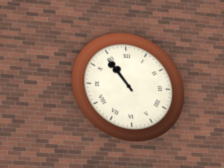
10:54
